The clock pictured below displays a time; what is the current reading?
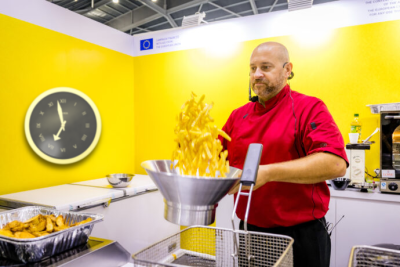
6:58
